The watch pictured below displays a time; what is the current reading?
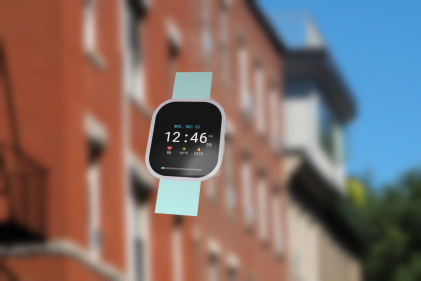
12:46
